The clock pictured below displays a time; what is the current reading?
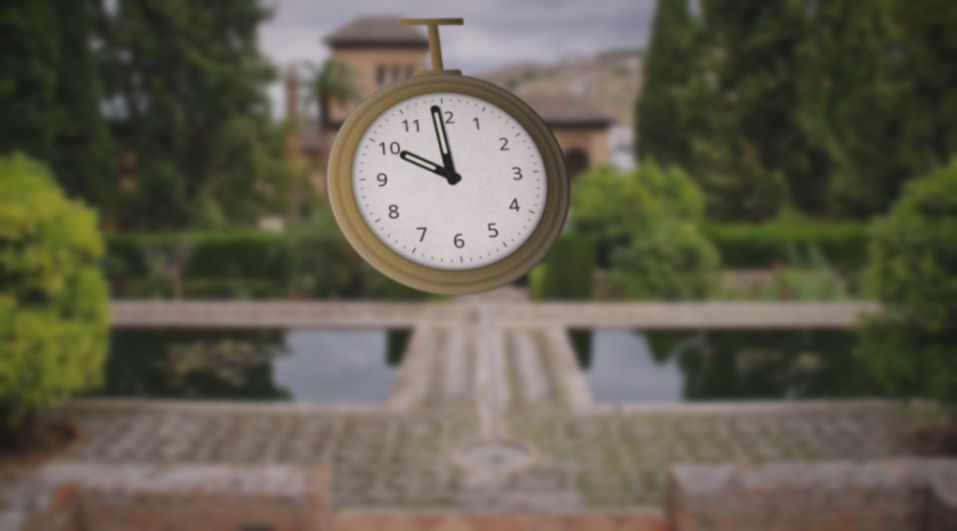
9:59
